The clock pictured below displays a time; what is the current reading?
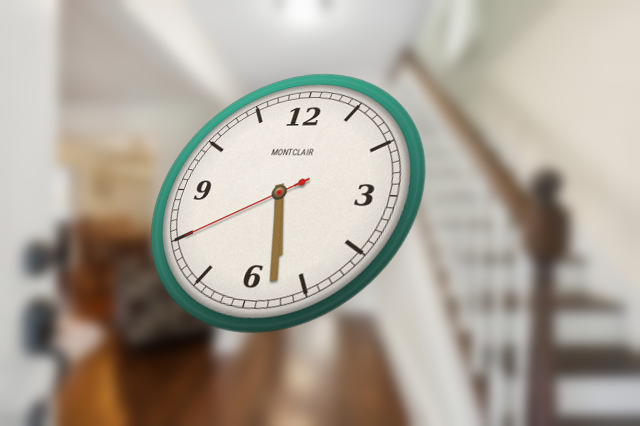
5:27:40
